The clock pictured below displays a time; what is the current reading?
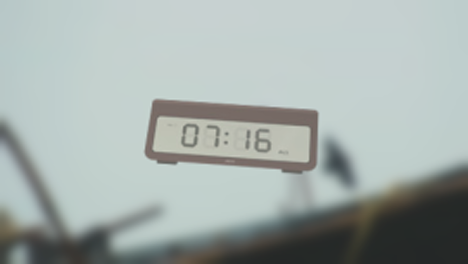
7:16
